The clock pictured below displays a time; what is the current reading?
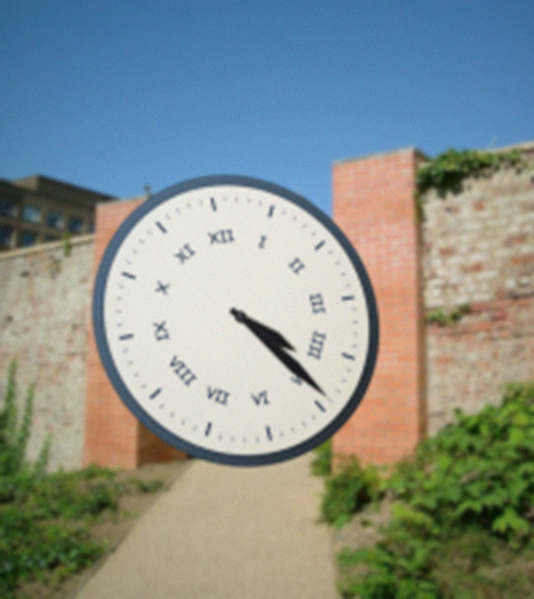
4:24
